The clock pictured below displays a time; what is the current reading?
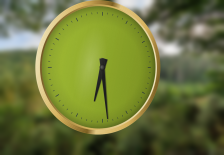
6:29
